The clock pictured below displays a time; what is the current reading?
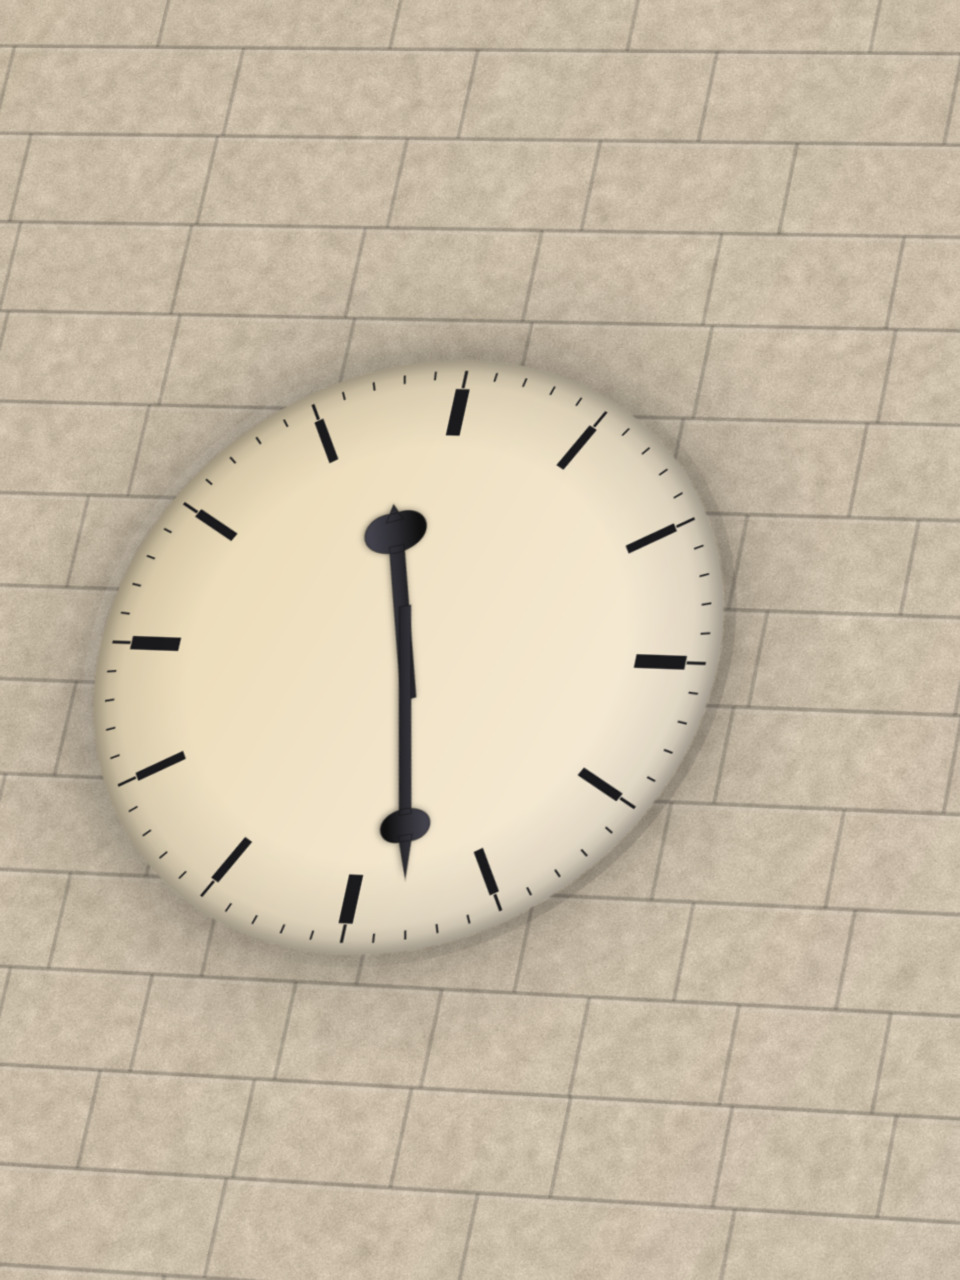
11:28
